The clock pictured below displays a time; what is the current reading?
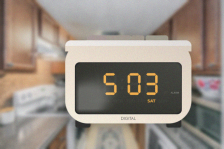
5:03
